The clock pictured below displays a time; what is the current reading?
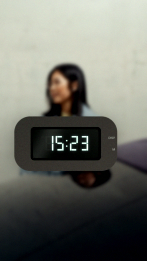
15:23
